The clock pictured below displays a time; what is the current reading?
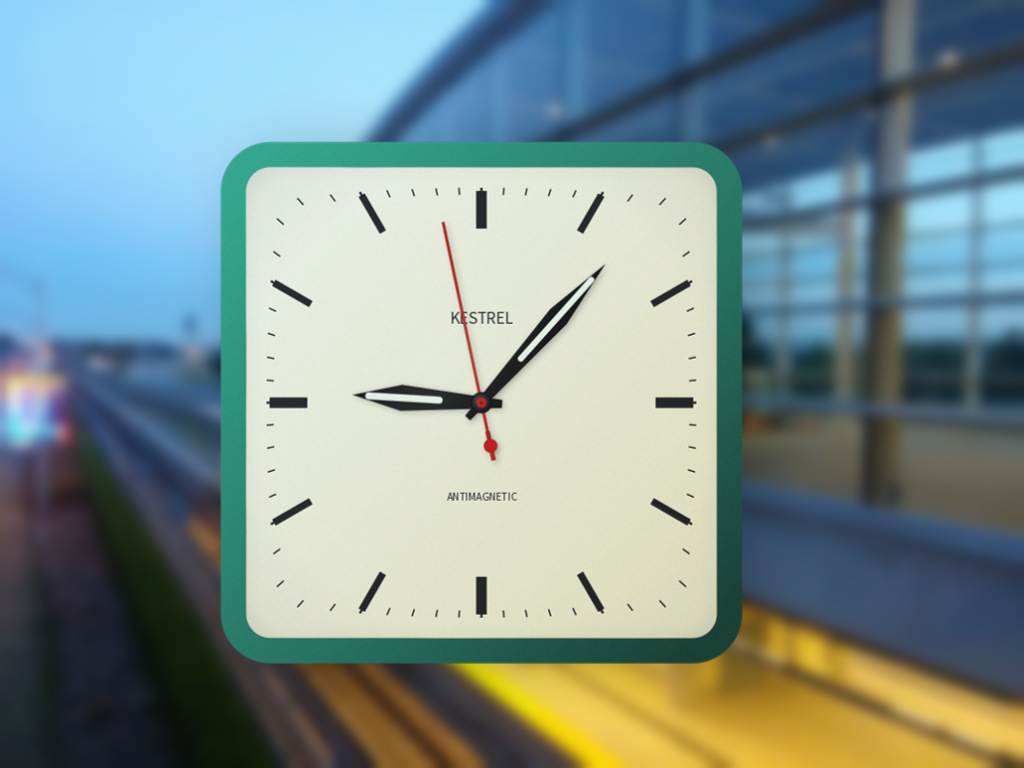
9:06:58
